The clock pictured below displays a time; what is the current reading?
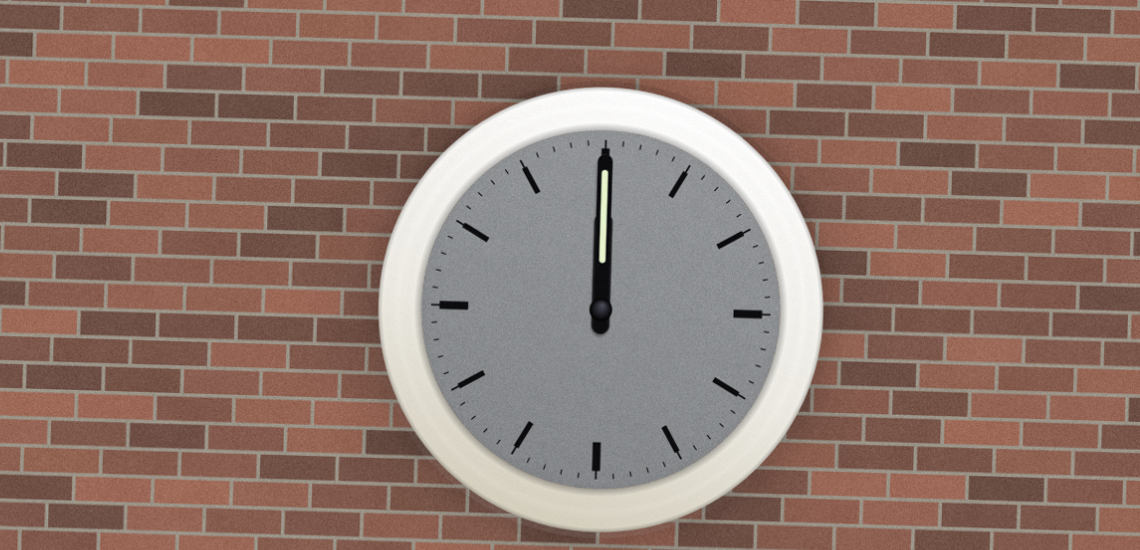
12:00
